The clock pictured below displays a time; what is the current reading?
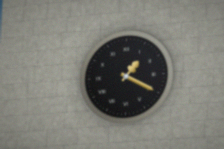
1:20
